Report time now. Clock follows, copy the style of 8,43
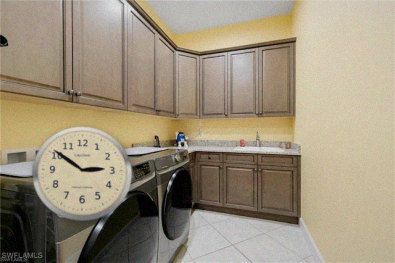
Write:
2,51
